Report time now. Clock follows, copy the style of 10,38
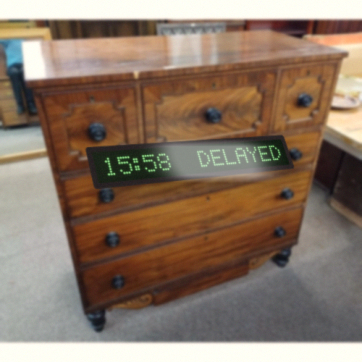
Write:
15,58
